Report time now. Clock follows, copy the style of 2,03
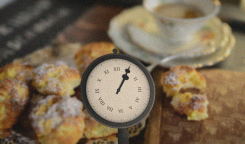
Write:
1,05
